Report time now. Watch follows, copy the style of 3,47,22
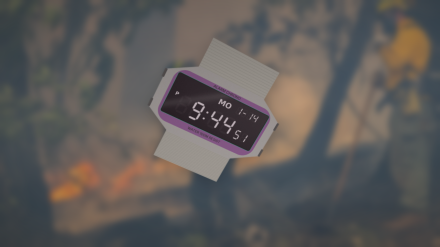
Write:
9,44,51
